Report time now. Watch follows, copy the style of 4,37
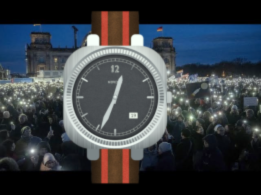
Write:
12,34
